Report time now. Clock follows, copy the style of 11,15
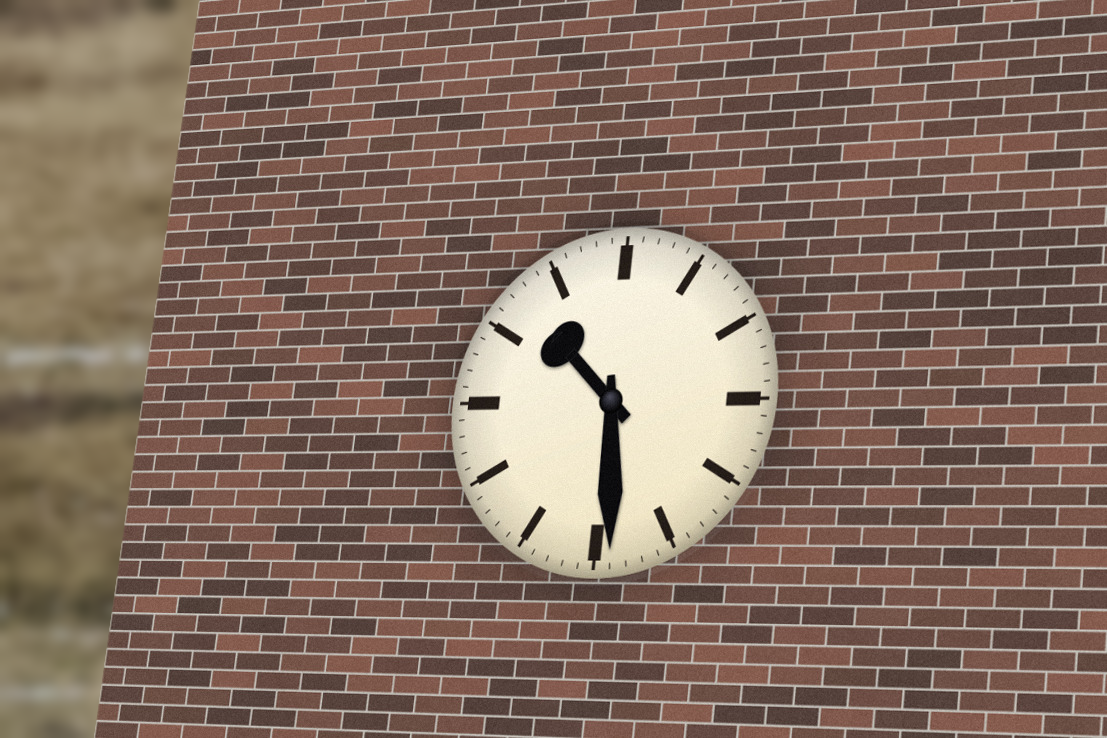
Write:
10,29
